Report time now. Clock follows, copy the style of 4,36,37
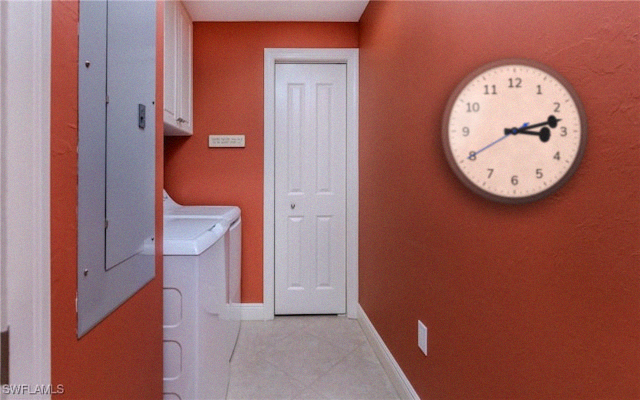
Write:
3,12,40
